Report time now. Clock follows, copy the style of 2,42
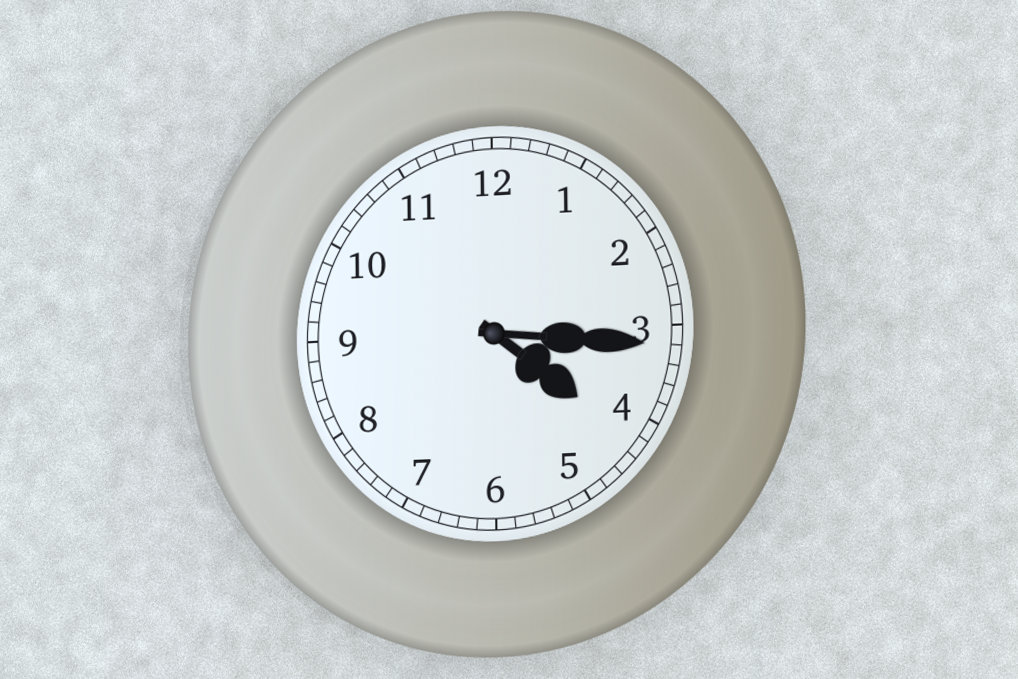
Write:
4,16
